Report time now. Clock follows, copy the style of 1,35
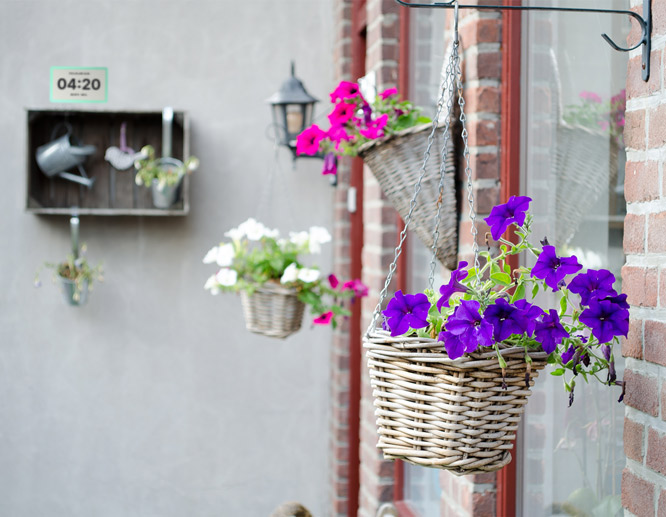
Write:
4,20
